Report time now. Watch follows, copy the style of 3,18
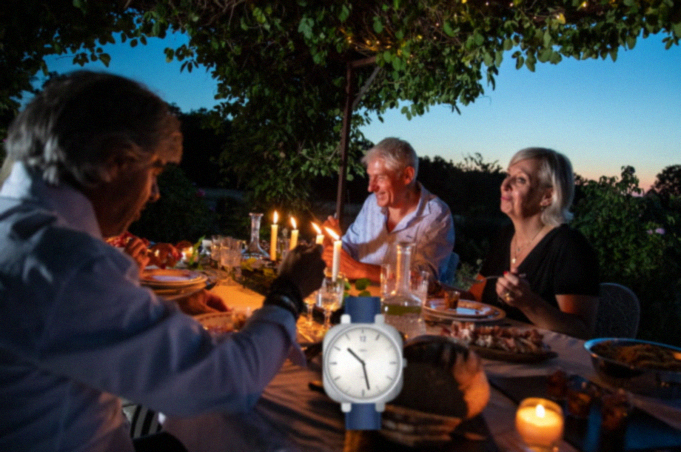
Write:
10,28
